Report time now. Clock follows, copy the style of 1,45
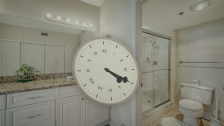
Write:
4,20
